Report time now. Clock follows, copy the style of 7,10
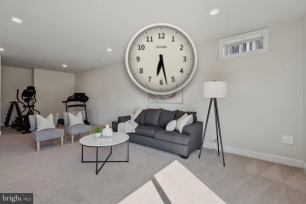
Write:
6,28
